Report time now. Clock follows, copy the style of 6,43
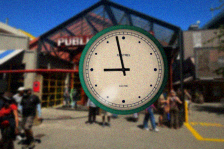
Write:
8,58
